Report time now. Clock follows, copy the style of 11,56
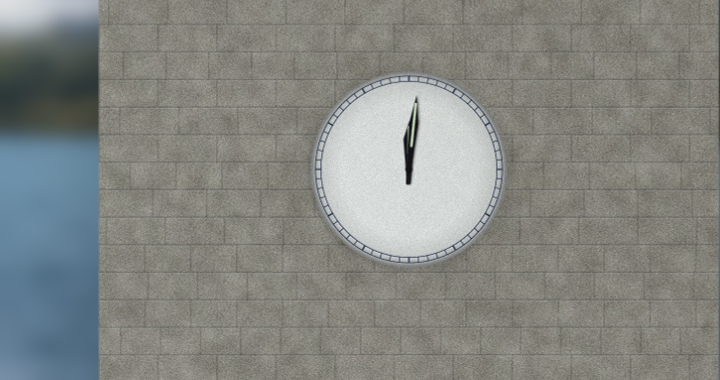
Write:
12,01
